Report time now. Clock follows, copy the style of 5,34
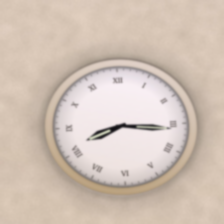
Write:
8,16
